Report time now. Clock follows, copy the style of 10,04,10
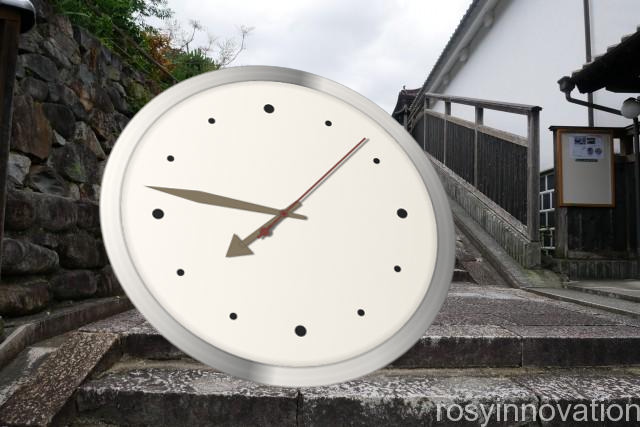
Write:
7,47,08
